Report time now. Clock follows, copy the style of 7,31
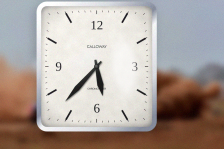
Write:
5,37
